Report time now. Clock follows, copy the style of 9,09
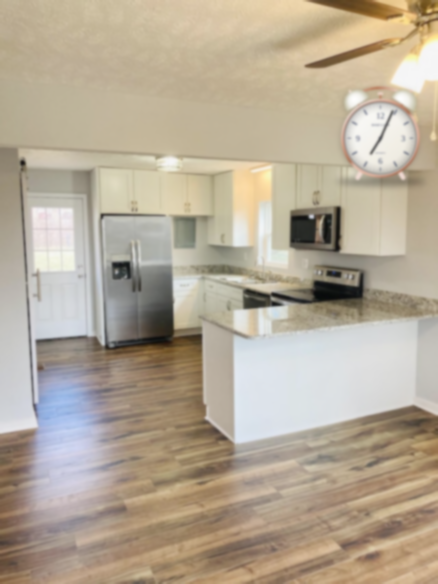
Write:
7,04
